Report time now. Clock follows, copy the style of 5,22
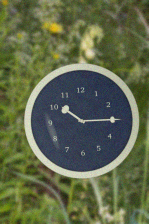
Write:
10,15
